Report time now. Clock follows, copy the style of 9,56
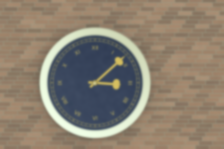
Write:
3,08
